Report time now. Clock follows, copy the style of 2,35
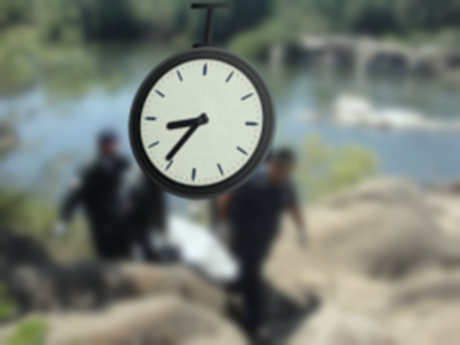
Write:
8,36
